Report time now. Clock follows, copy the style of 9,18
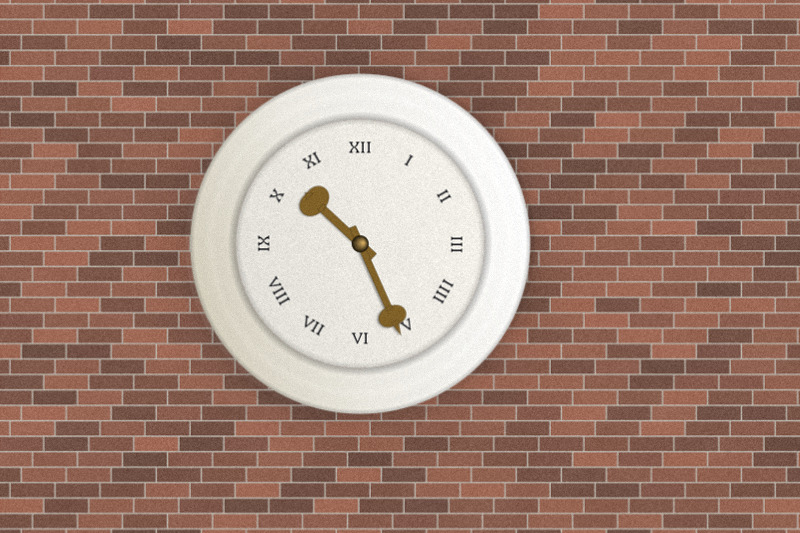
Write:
10,26
